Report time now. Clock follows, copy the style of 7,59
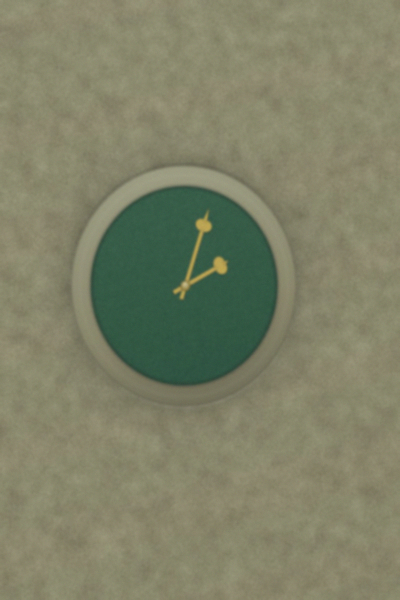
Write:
2,03
